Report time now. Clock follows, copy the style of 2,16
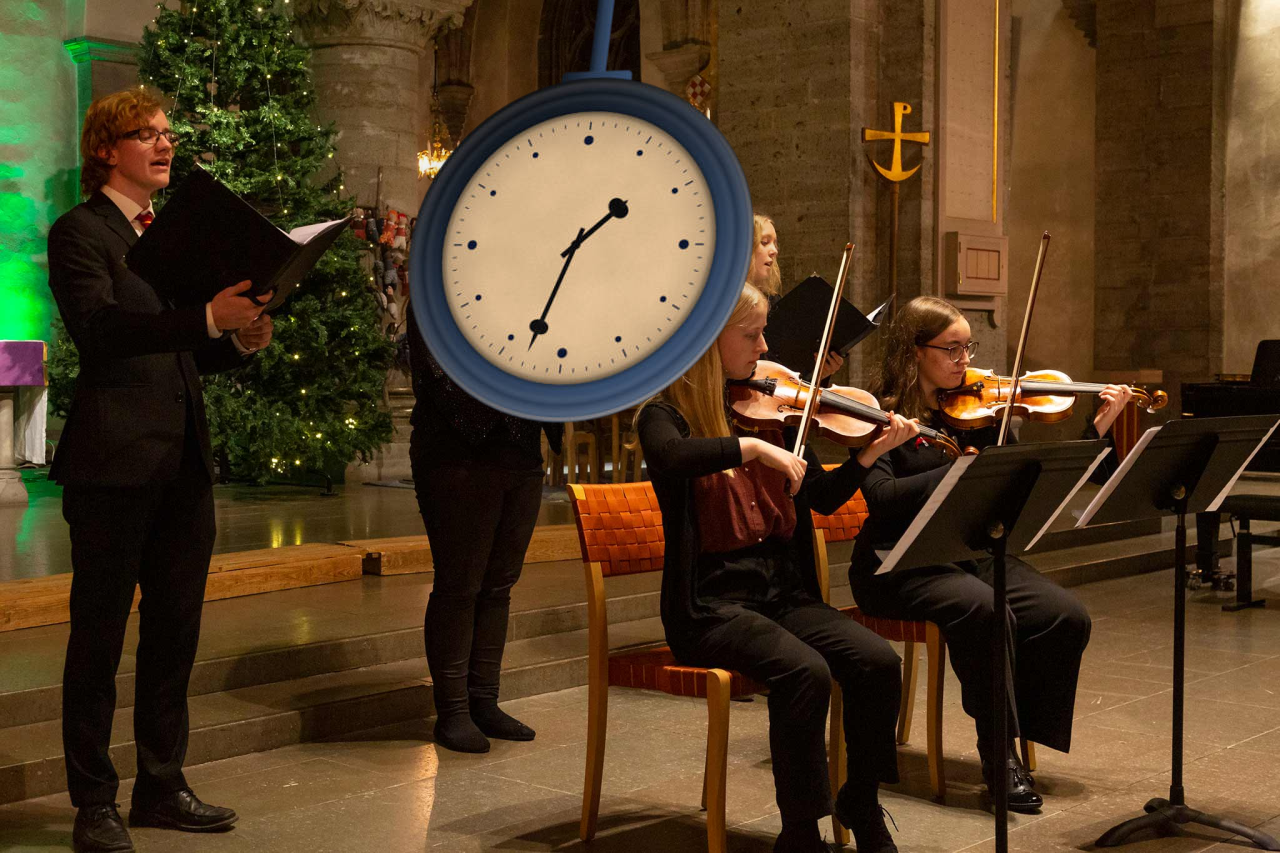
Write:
1,33
